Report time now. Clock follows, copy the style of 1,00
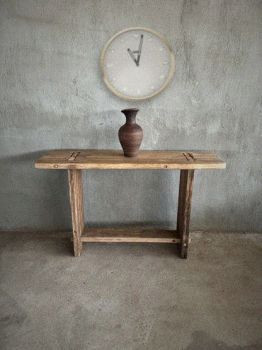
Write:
11,02
